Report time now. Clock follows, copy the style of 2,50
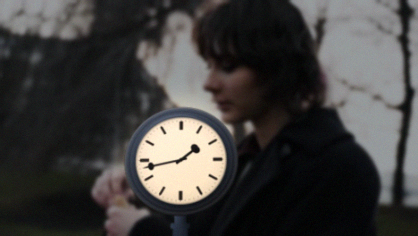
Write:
1,43
